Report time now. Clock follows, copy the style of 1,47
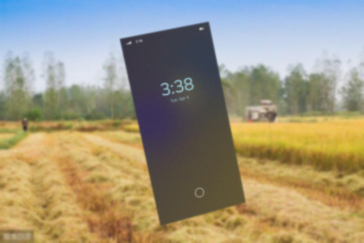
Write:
3,38
